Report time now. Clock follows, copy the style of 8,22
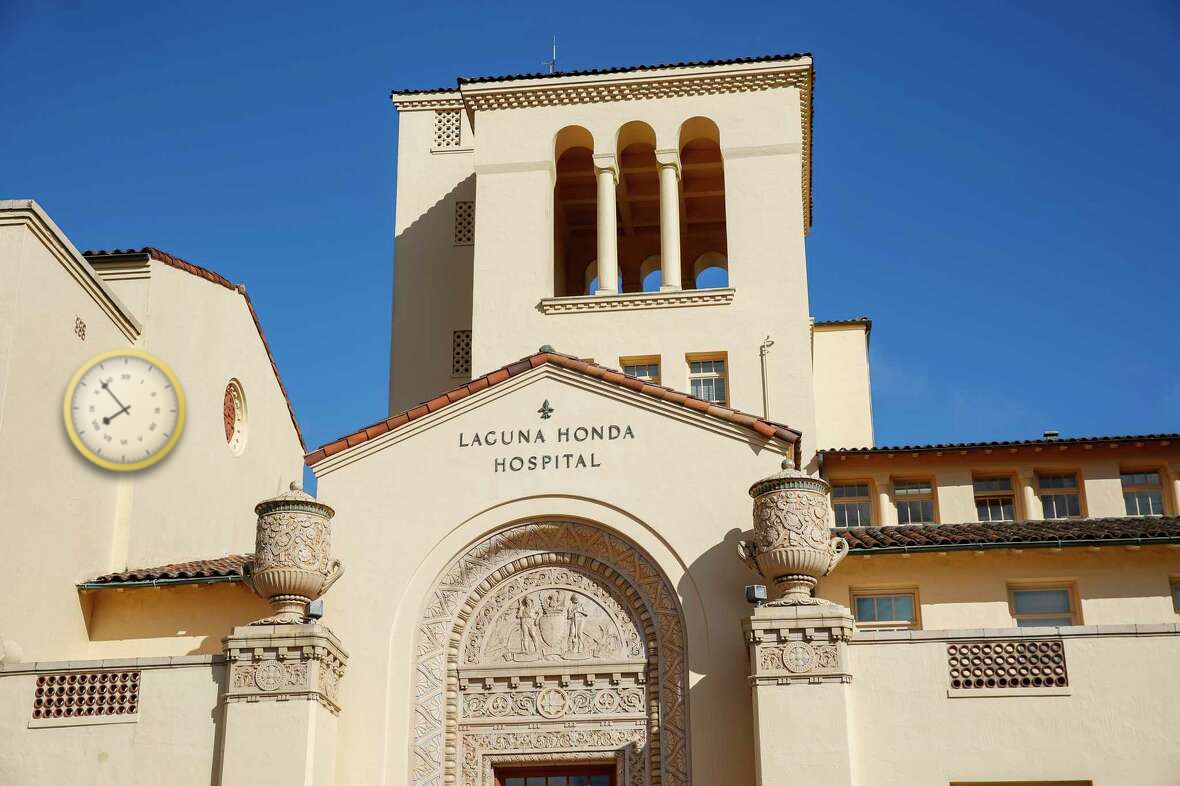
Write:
7,53
